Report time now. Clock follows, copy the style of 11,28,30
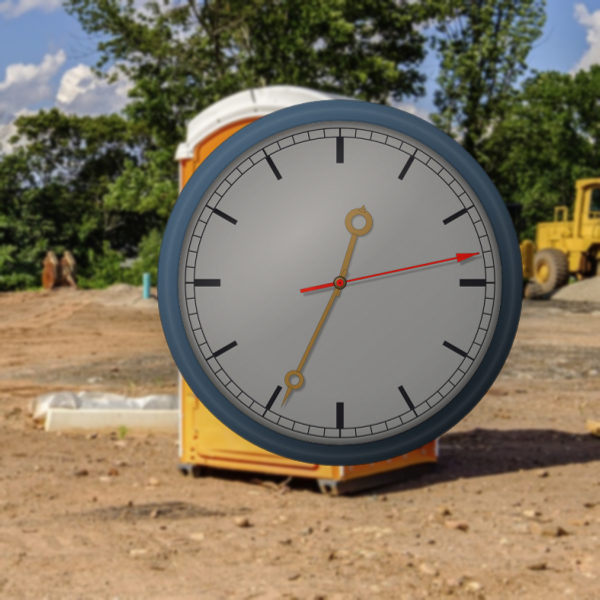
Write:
12,34,13
